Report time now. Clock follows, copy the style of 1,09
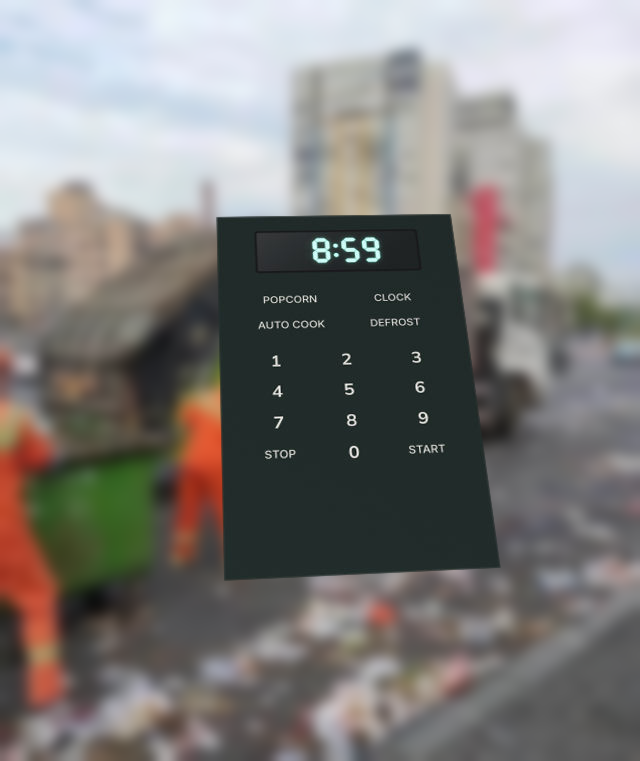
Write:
8,59
